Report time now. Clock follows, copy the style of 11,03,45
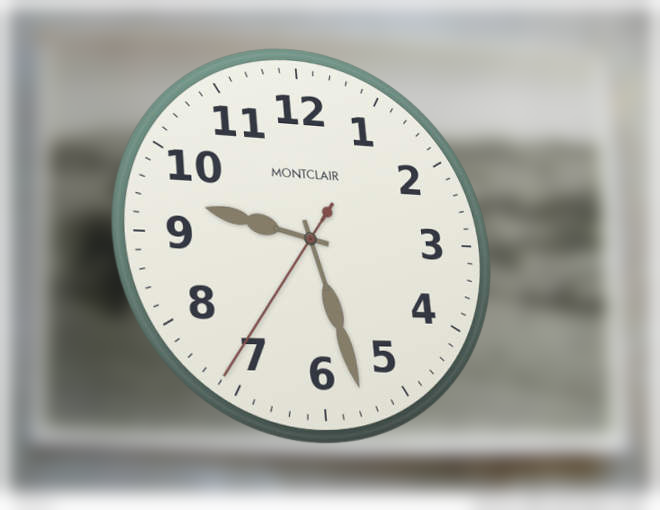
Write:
9,27,36
